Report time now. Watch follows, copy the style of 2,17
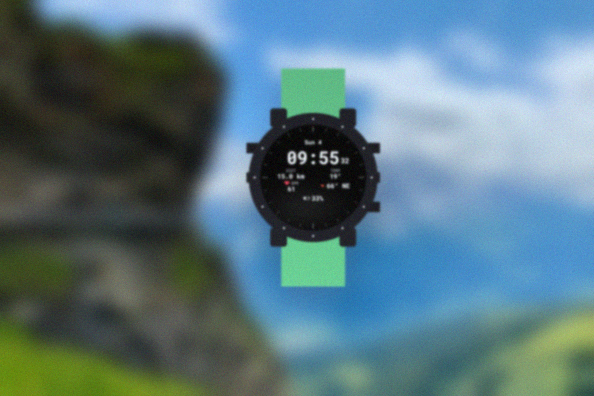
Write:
9,55
